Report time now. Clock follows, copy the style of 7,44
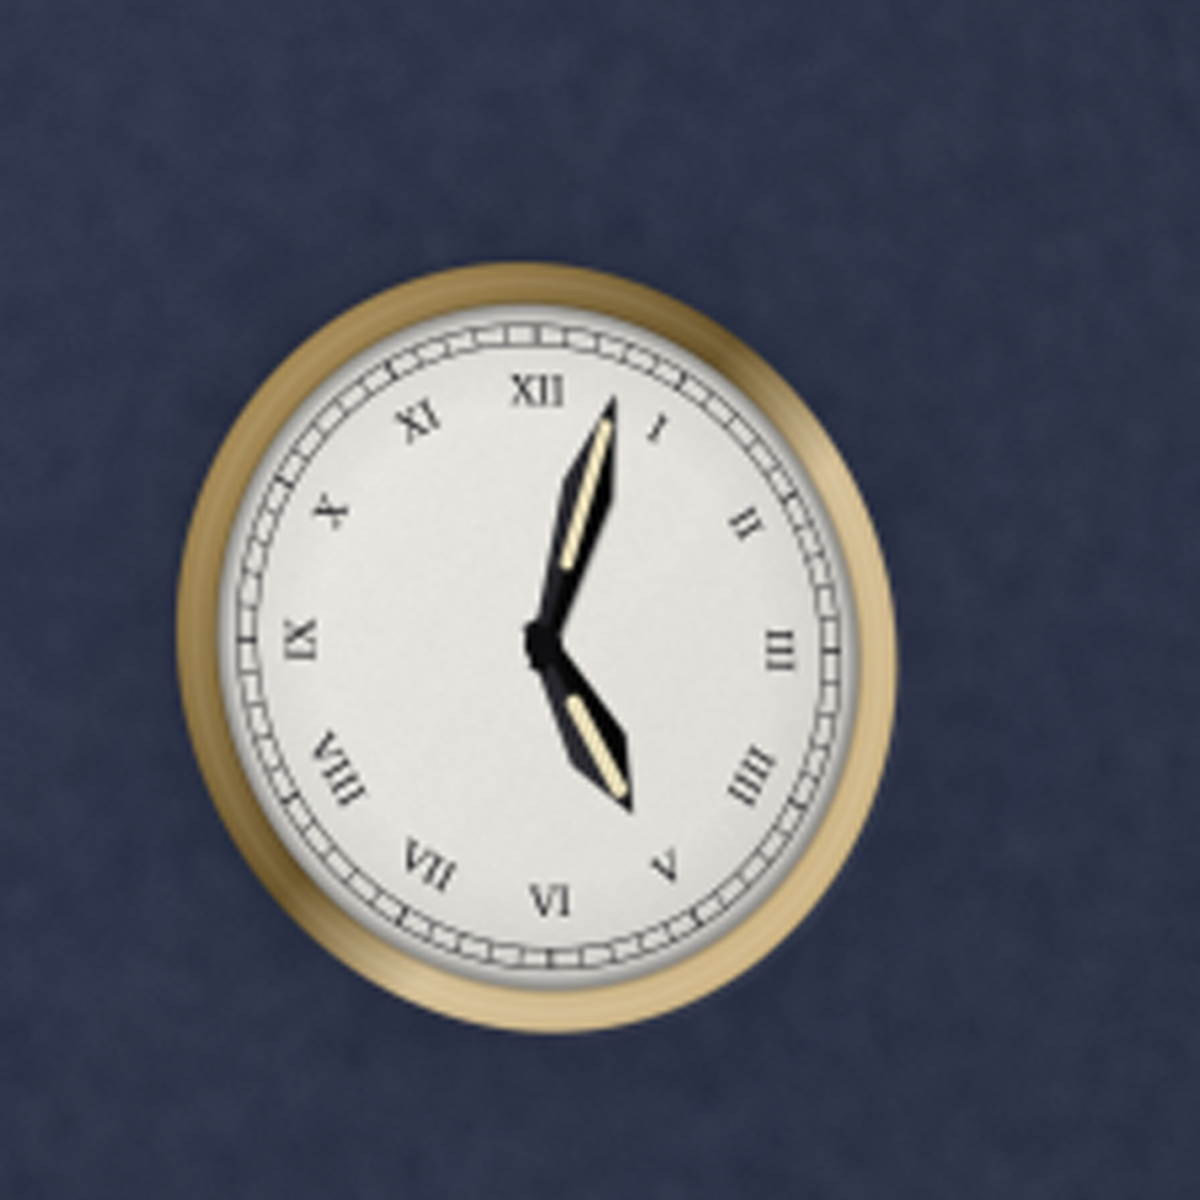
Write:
5,03
